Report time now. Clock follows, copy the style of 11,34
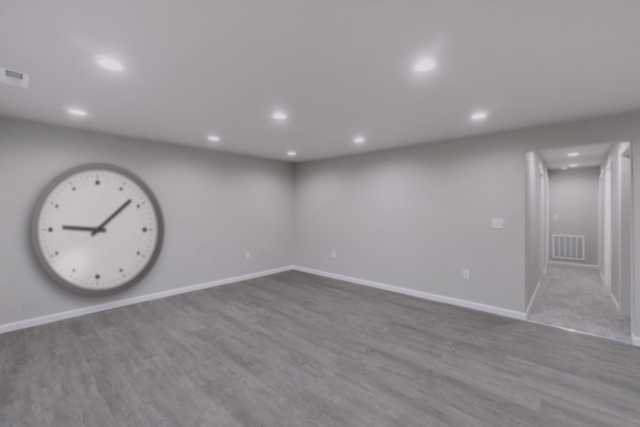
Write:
9,08
